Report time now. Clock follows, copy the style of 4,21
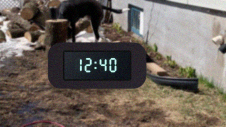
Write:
12,40
